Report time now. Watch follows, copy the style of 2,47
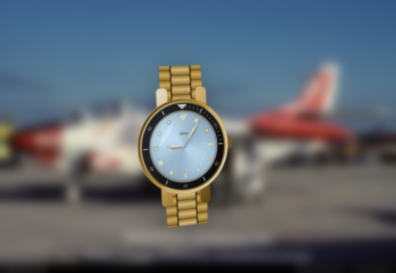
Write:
9,06
